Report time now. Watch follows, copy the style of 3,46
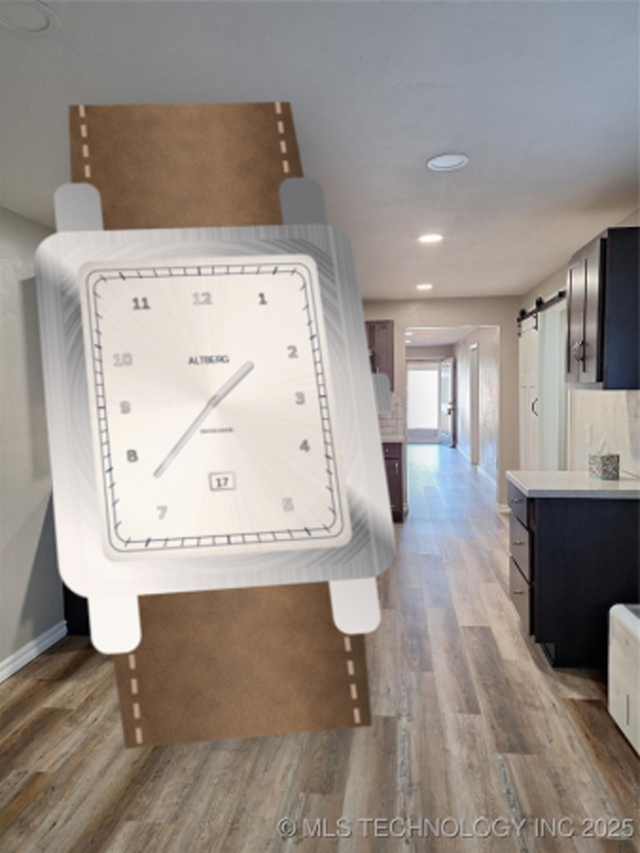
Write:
1,37
